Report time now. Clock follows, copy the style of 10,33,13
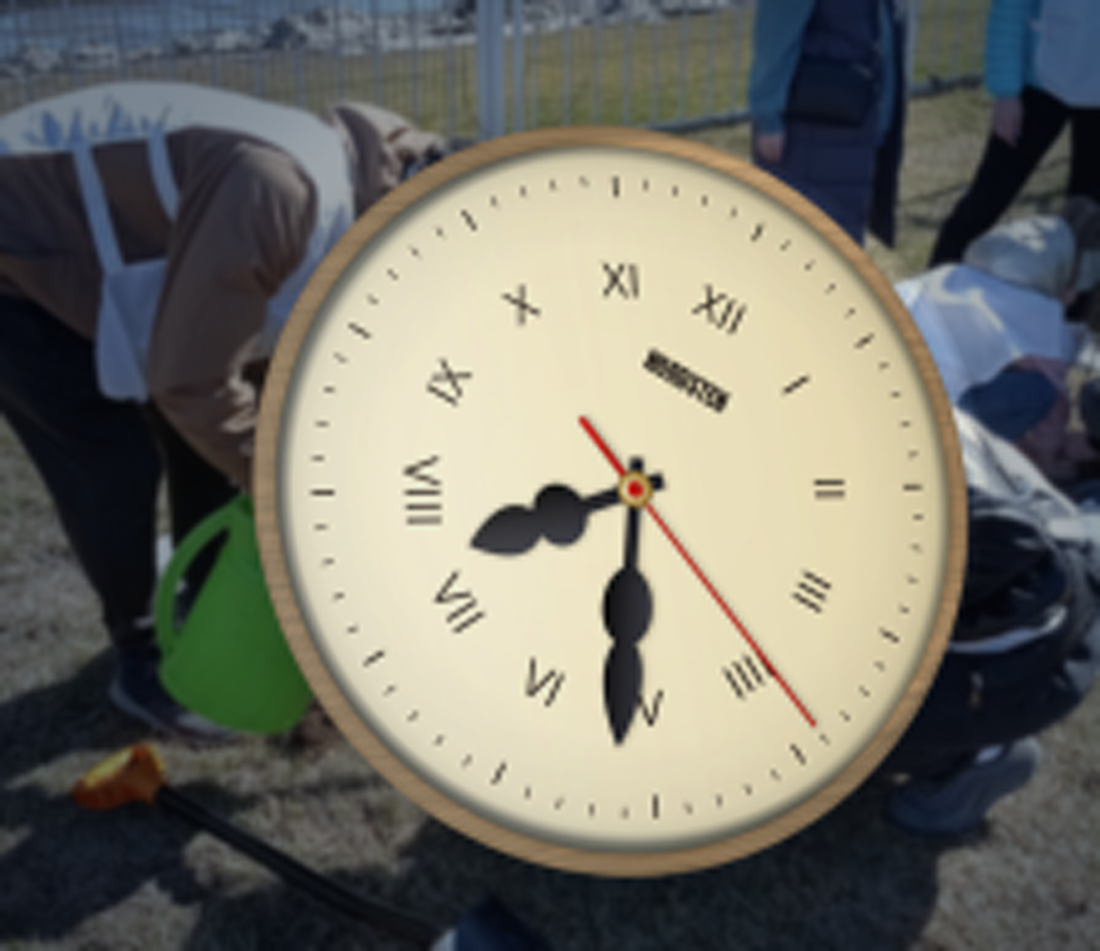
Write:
7,26,19
